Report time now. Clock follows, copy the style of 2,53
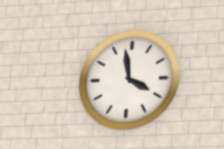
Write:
3,58
